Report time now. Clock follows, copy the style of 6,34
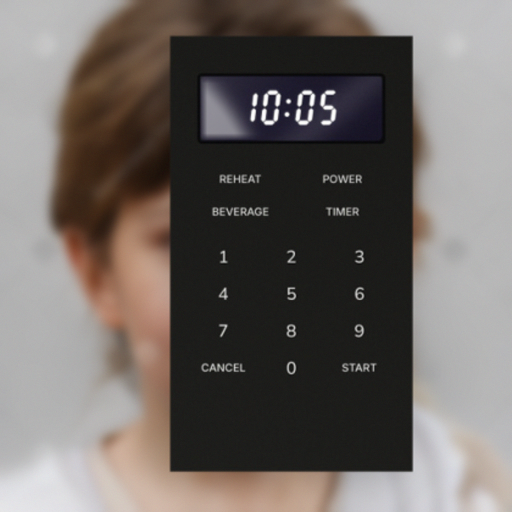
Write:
10,05
